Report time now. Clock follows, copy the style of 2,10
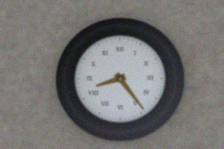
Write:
8,24
